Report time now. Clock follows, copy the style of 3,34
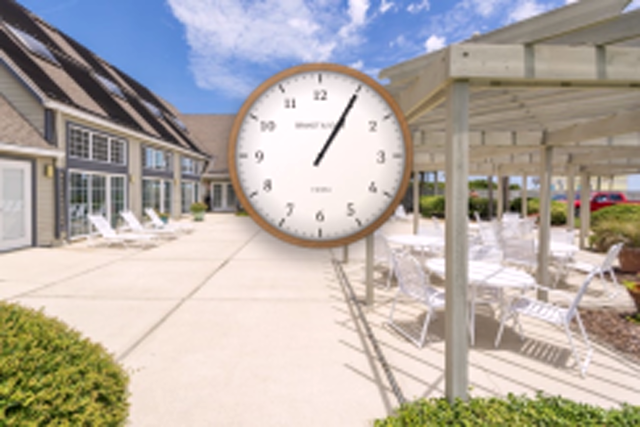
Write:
1,05
